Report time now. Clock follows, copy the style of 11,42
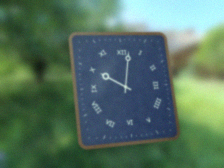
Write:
10,02
